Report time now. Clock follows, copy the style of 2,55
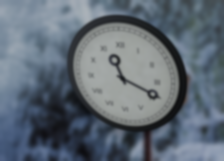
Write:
11,19
